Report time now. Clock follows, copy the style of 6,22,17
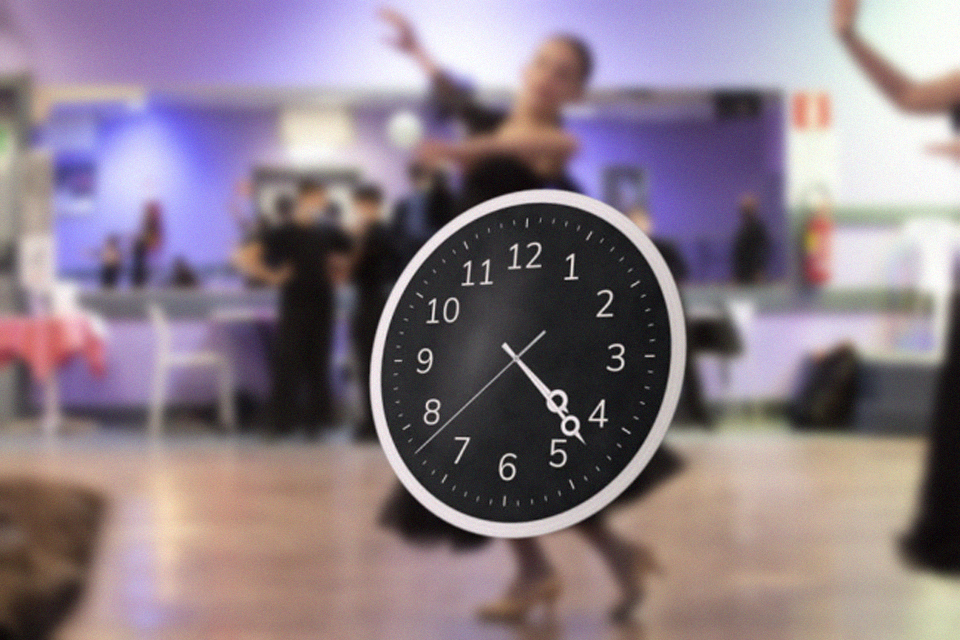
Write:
4,22,38
